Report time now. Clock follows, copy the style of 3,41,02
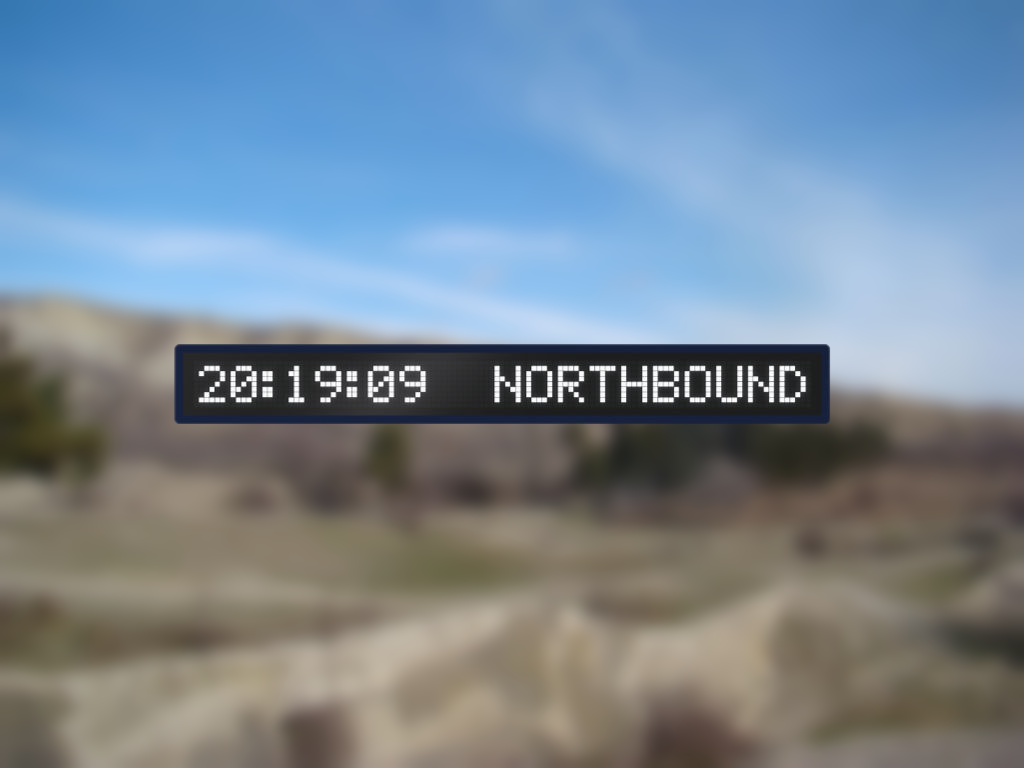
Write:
20,19,09
